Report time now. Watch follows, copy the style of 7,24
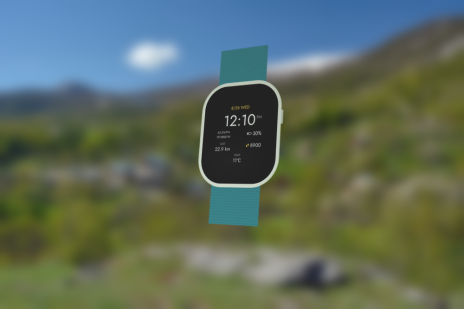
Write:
12,10
